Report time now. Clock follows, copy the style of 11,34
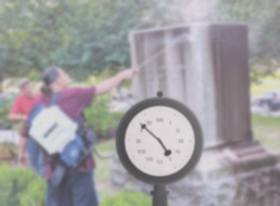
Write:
4,52
